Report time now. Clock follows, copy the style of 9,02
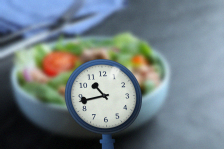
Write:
10,43
